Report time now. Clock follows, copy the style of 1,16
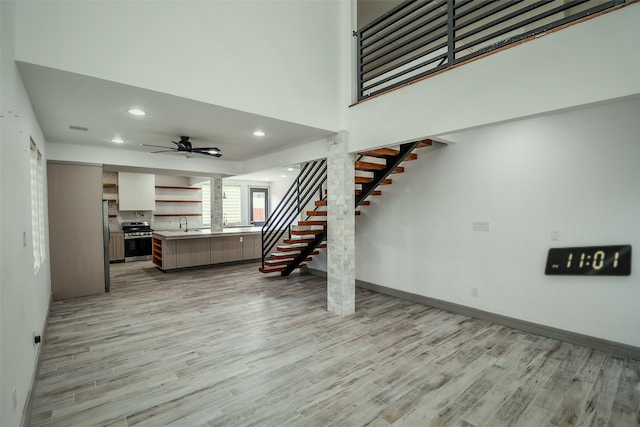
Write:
11,01
